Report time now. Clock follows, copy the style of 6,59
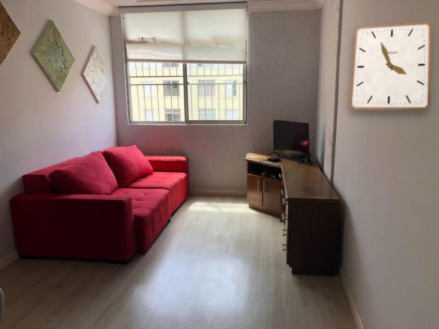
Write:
3,56
